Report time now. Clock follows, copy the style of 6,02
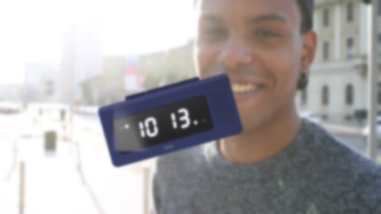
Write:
10,13
